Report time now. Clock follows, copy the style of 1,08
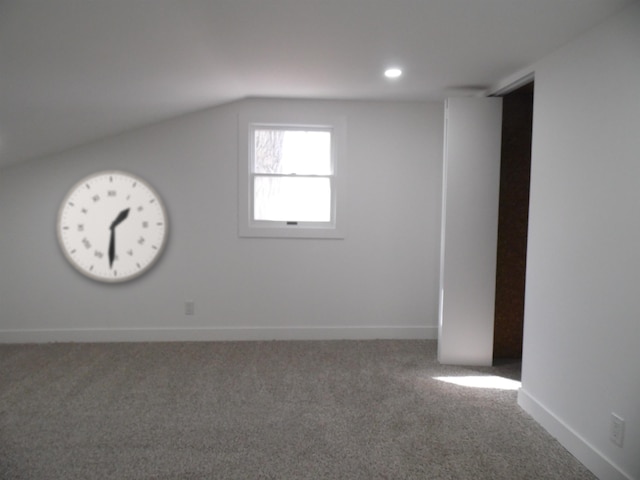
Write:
1,31
